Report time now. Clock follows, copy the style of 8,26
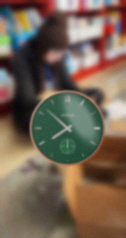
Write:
7,52
